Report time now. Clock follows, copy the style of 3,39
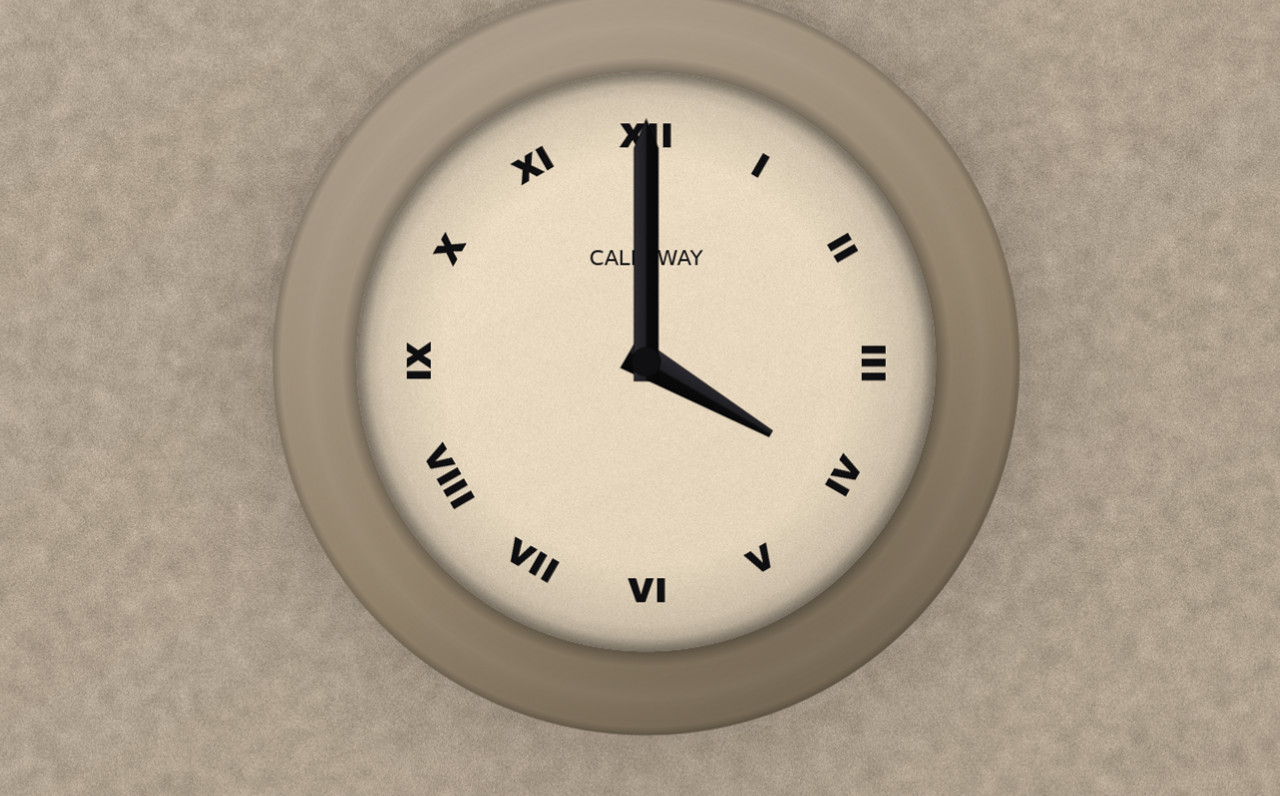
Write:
4,00
